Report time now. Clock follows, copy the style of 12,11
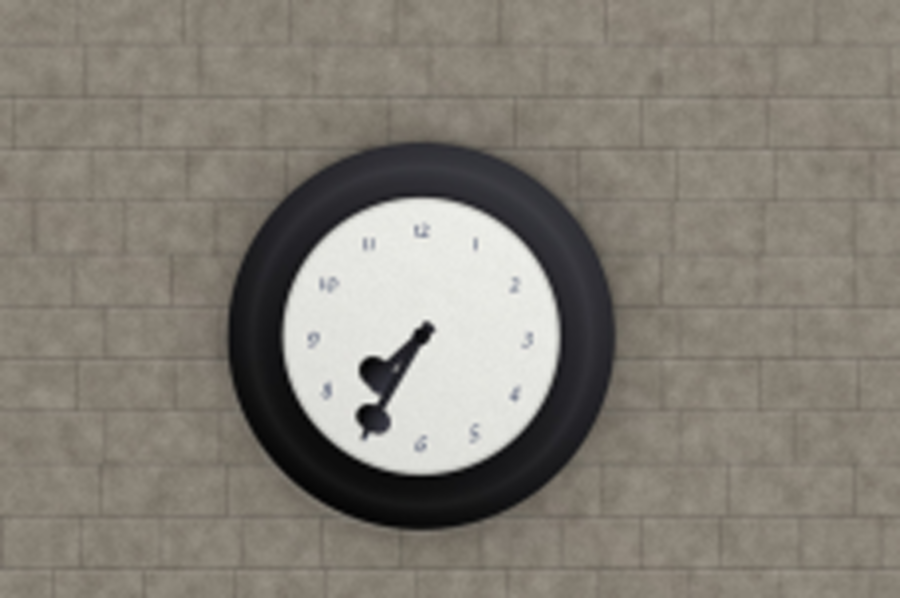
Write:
7,35
